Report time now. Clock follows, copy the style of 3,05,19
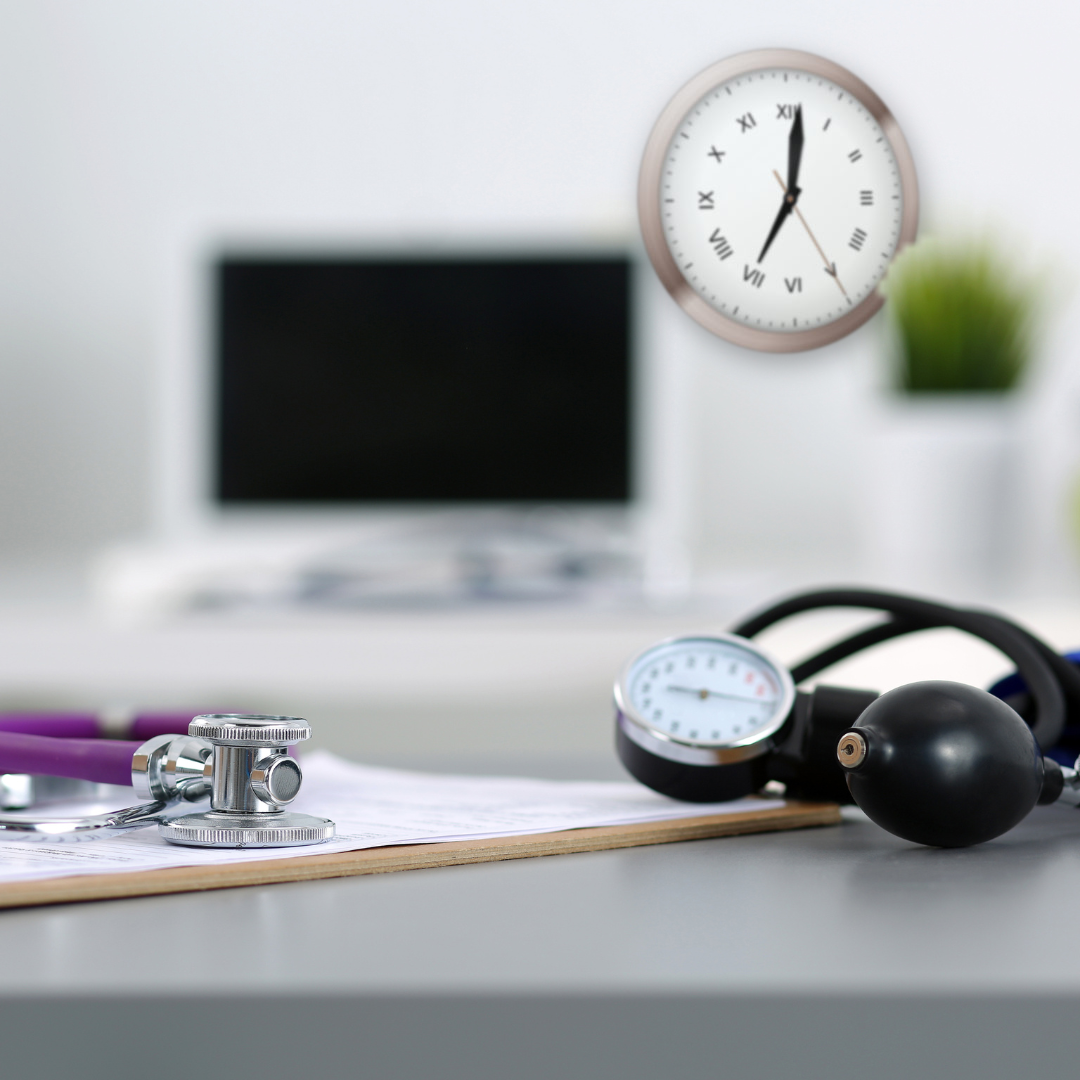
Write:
7,01,25
